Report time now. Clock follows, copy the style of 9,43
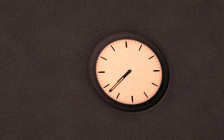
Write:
7,38
